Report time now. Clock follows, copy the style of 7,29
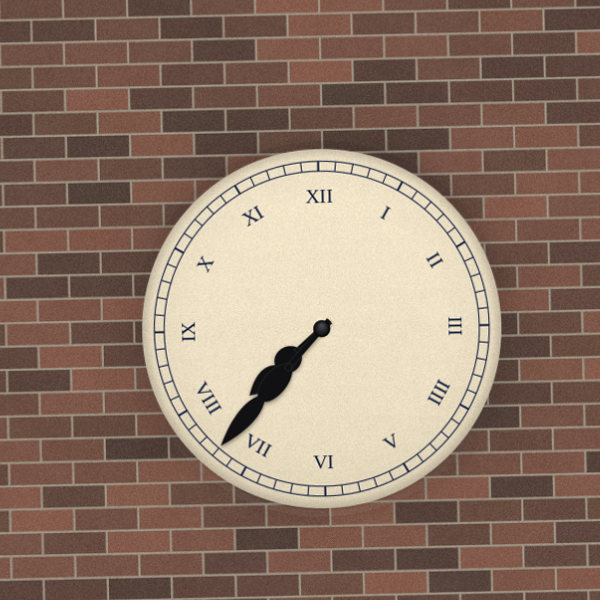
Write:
7,37
